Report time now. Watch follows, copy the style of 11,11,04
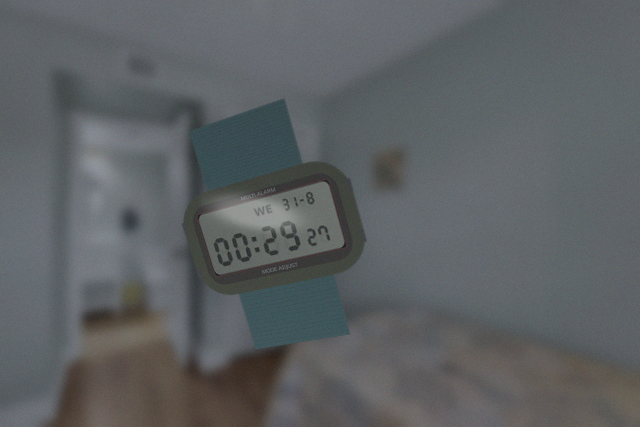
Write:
0,29,27
